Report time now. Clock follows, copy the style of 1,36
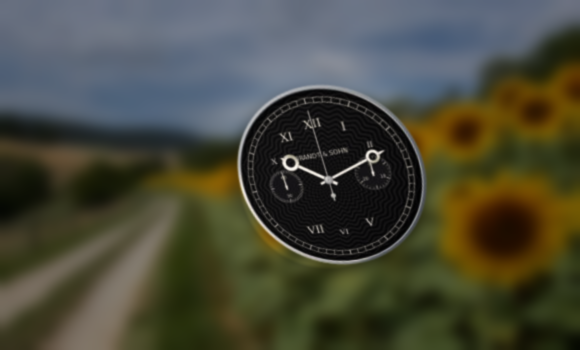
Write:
10,12
